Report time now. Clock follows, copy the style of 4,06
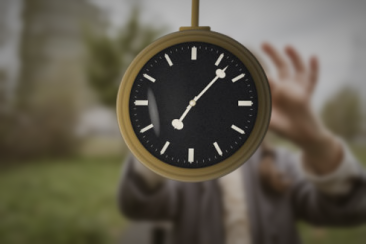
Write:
7,07
